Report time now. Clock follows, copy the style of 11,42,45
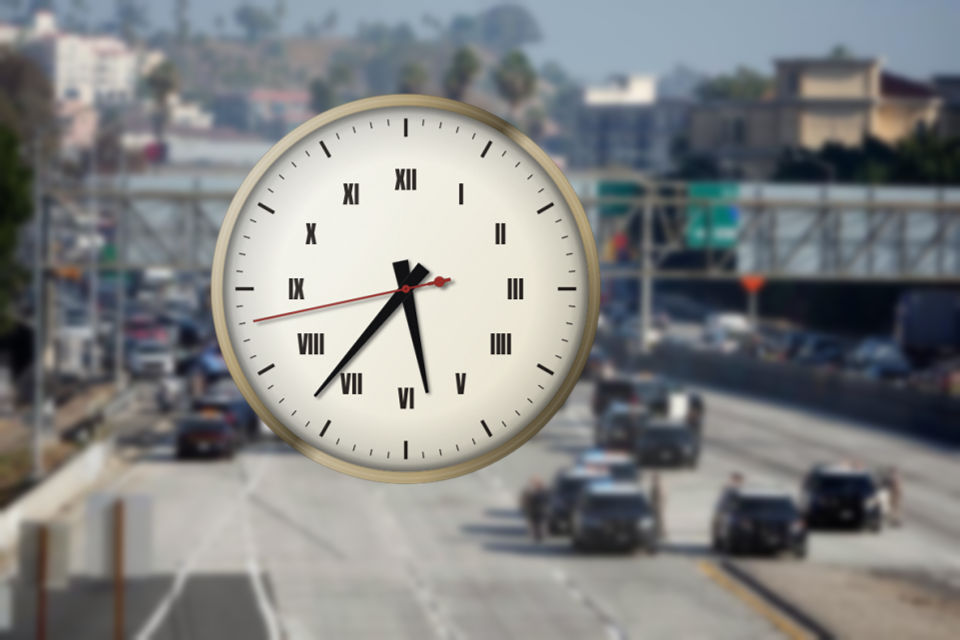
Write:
5,36,43
